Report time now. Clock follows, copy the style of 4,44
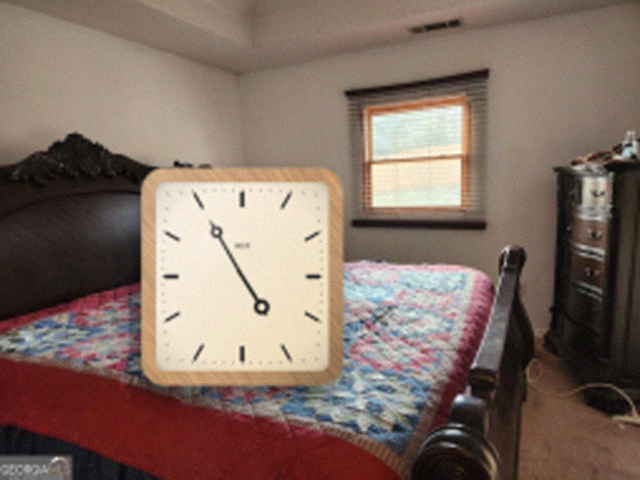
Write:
4,55
